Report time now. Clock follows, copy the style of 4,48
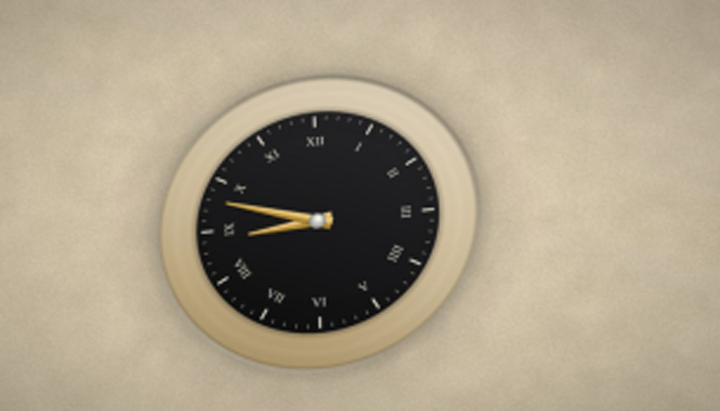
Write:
8,48
